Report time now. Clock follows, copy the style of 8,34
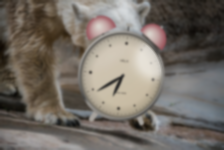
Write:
6,39
